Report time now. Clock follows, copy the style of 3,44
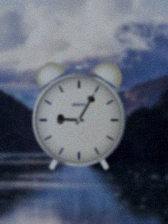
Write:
9,05
